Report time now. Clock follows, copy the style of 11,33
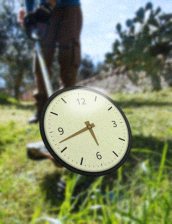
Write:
5,42
